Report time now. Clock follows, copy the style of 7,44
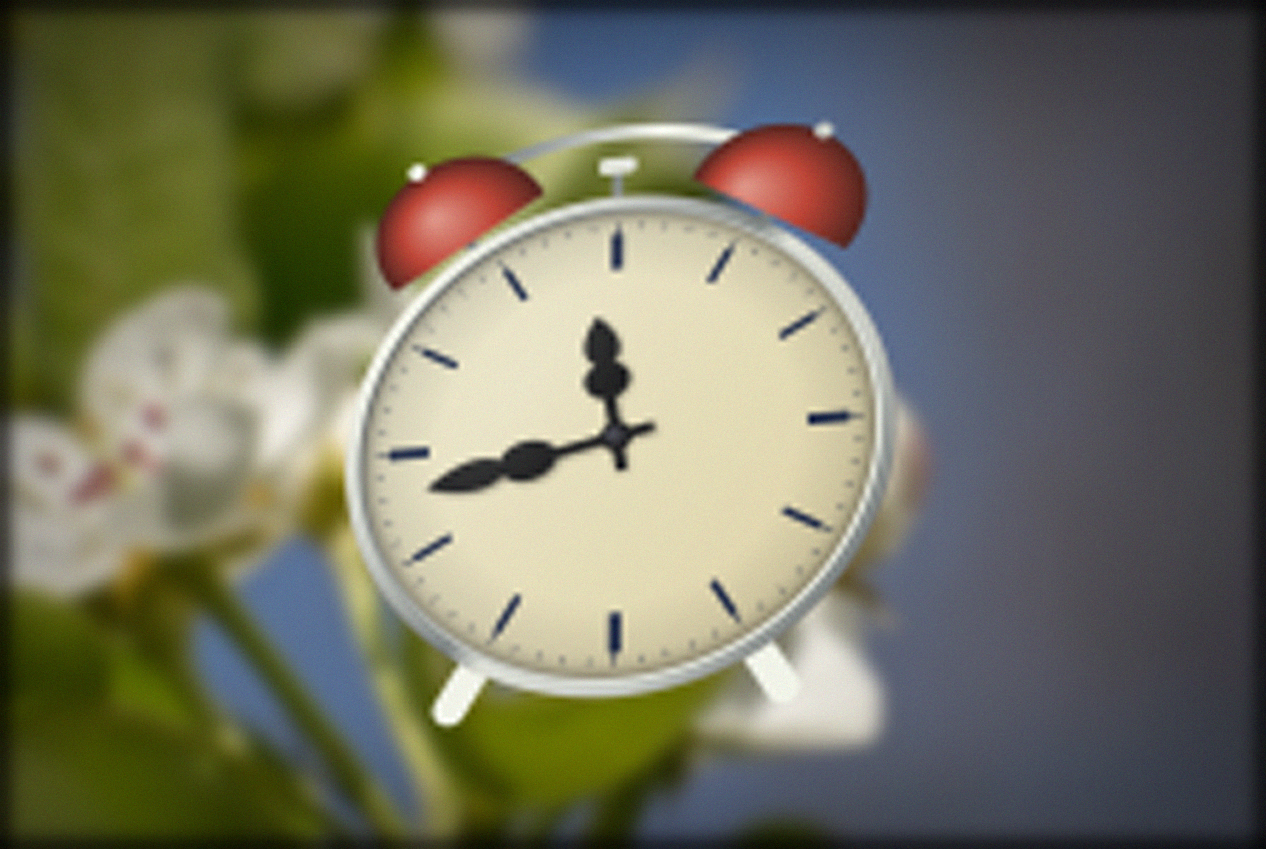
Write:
11,43
